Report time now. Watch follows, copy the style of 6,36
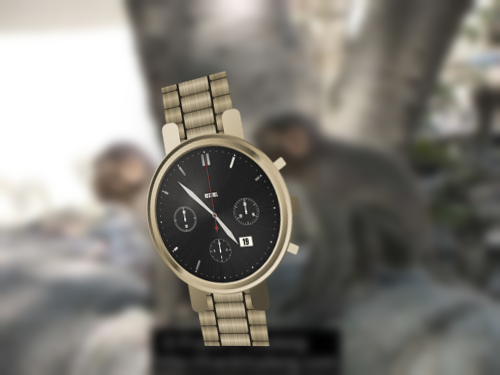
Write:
4,53
